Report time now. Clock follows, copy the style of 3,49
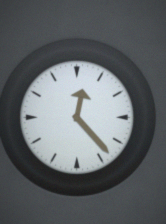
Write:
12,23
